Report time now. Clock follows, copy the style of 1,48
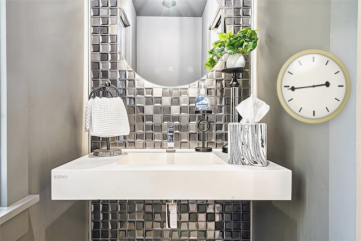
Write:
2,44
